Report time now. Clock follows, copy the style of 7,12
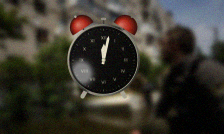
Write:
12,02
